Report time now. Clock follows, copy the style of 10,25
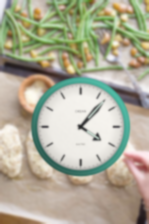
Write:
4,07
